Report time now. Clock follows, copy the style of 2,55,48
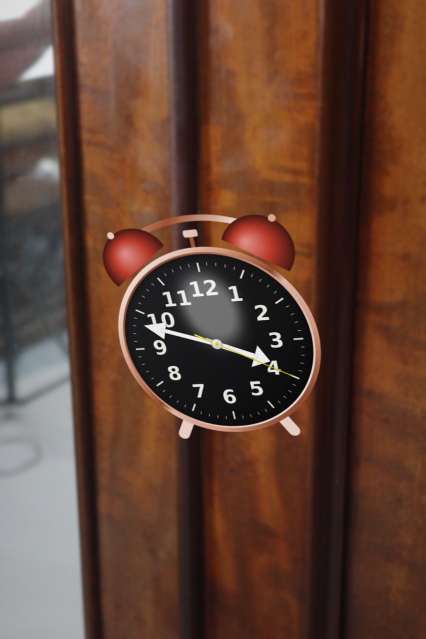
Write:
3,48,20
